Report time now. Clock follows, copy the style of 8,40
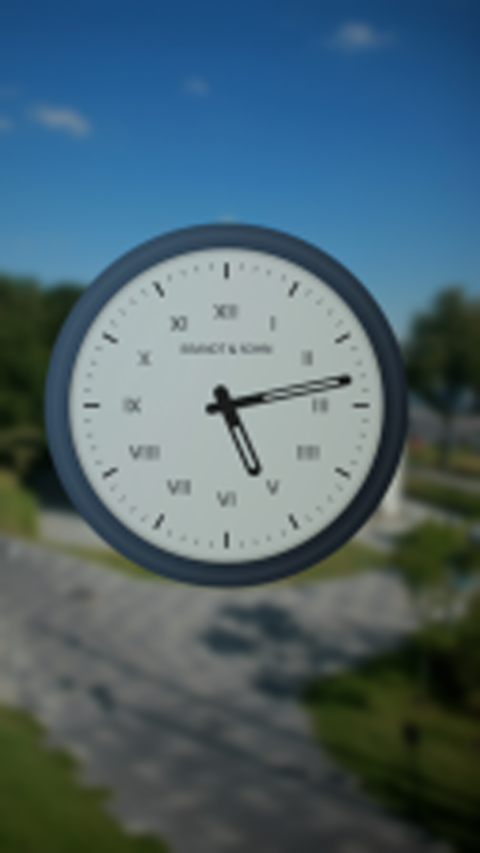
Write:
5,13
